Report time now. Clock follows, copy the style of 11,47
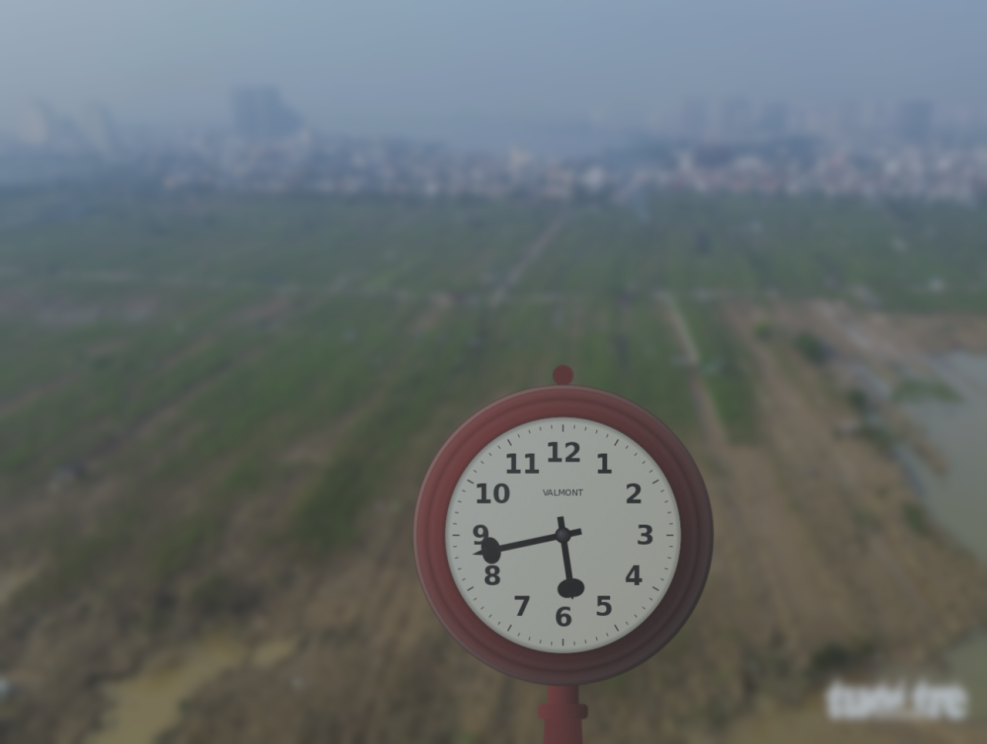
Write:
5,43
